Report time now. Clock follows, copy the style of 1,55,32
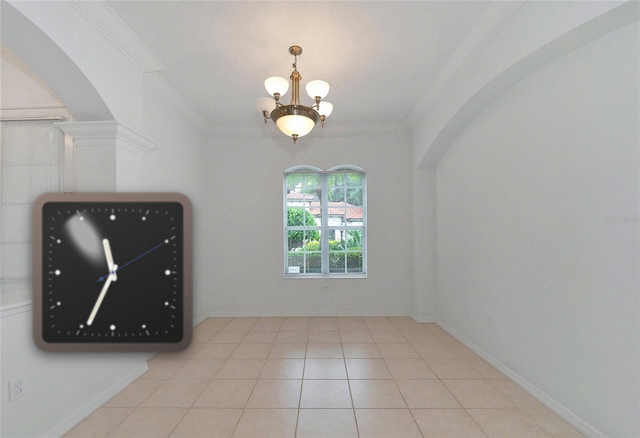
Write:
11,34,10
